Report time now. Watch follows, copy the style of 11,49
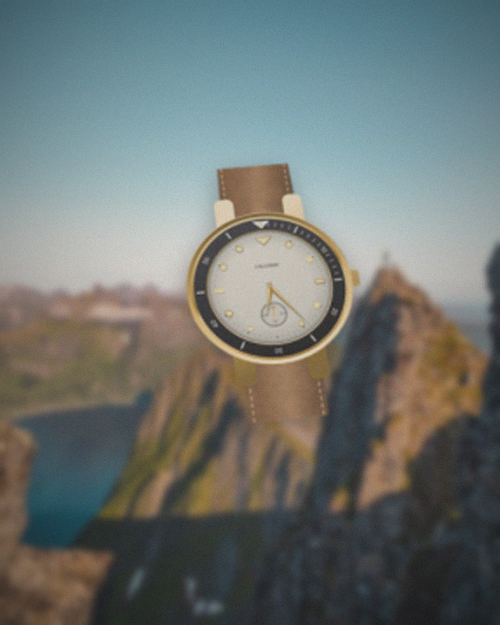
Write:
6,24
